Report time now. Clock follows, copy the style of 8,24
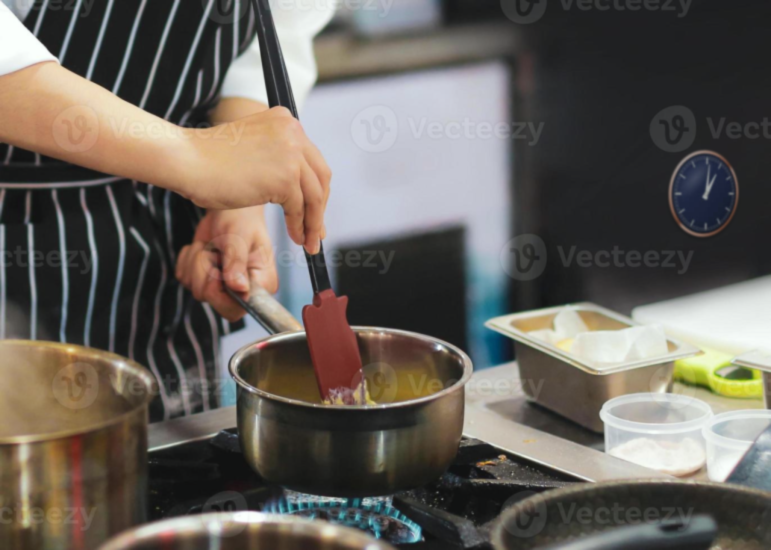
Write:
1,01
